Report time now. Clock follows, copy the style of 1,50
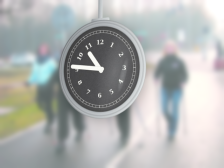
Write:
10,46
